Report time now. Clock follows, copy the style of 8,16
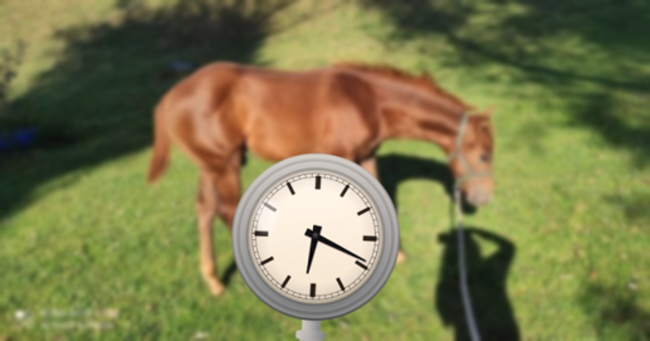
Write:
6,19
